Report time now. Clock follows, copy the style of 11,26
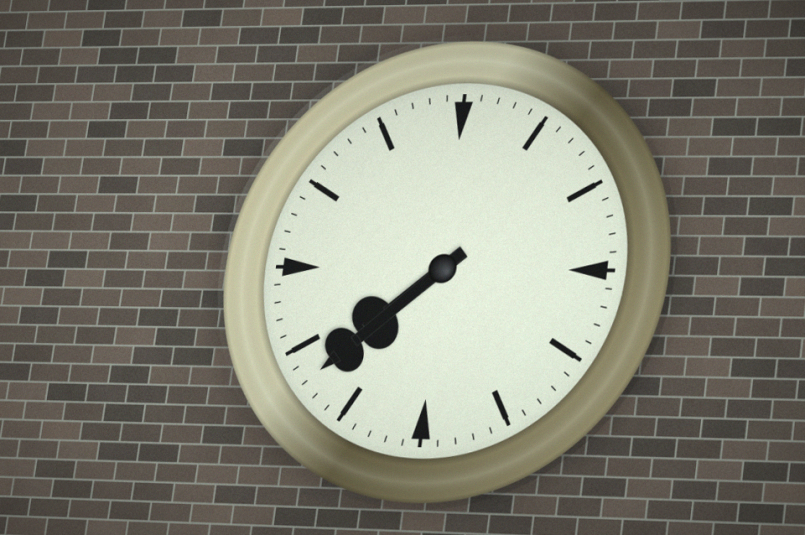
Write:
7,38
